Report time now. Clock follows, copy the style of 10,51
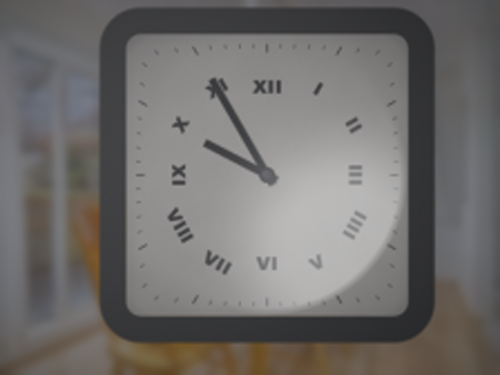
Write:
9,55
